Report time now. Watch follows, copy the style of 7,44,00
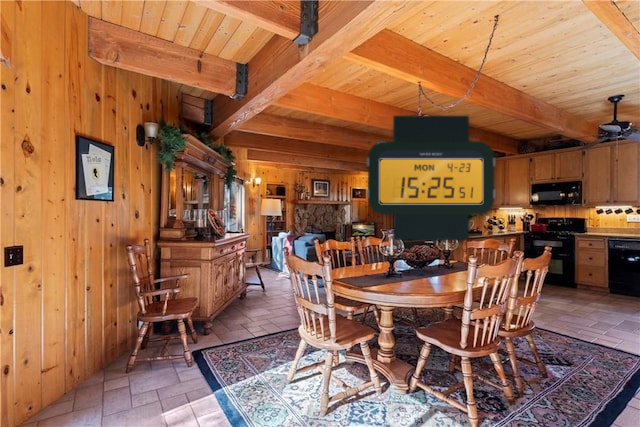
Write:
15,25,51
